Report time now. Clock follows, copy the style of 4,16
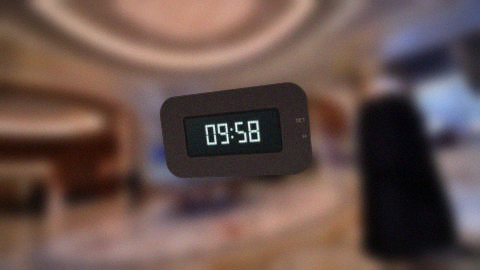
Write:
9,58
